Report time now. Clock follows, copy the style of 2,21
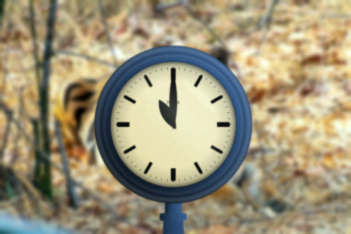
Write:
11,00
